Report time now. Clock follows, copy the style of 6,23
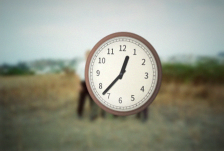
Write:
12,37
